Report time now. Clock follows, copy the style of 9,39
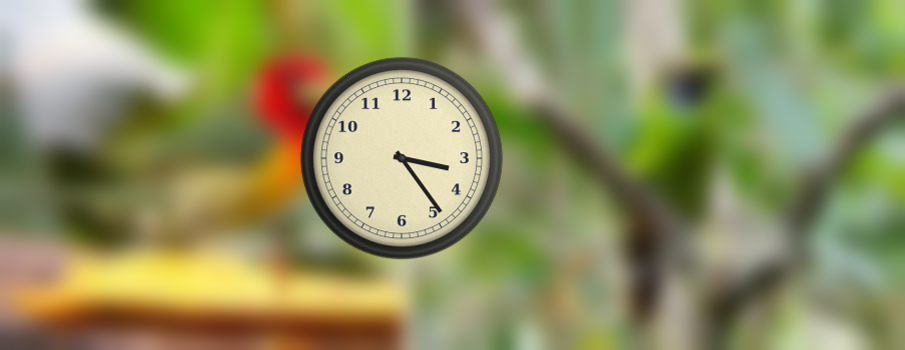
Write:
3,24
